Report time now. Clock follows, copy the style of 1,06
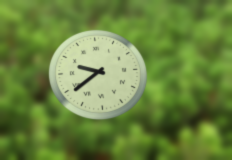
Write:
9,39
